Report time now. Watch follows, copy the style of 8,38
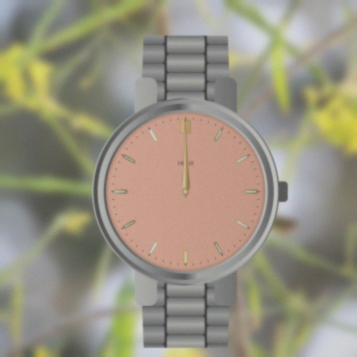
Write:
12,00
